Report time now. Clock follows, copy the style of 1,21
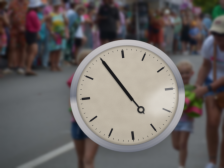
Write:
4,55
